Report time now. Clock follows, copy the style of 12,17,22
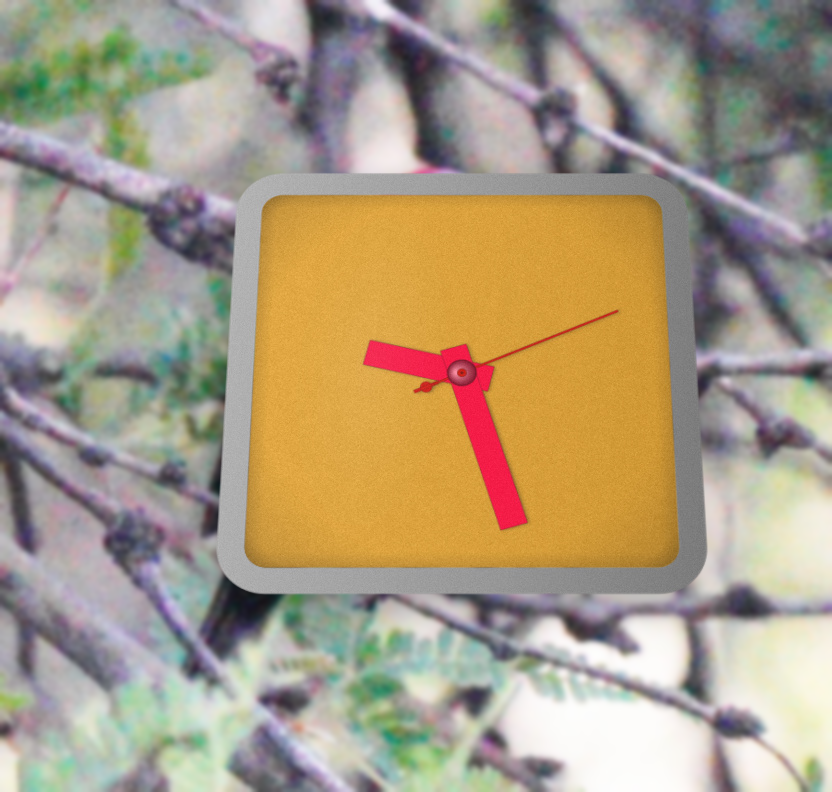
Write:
9,27,11
